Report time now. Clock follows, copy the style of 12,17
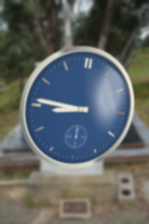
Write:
8,46
